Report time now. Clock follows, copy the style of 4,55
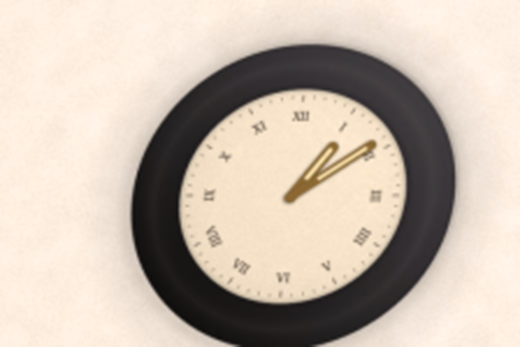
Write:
1,09
